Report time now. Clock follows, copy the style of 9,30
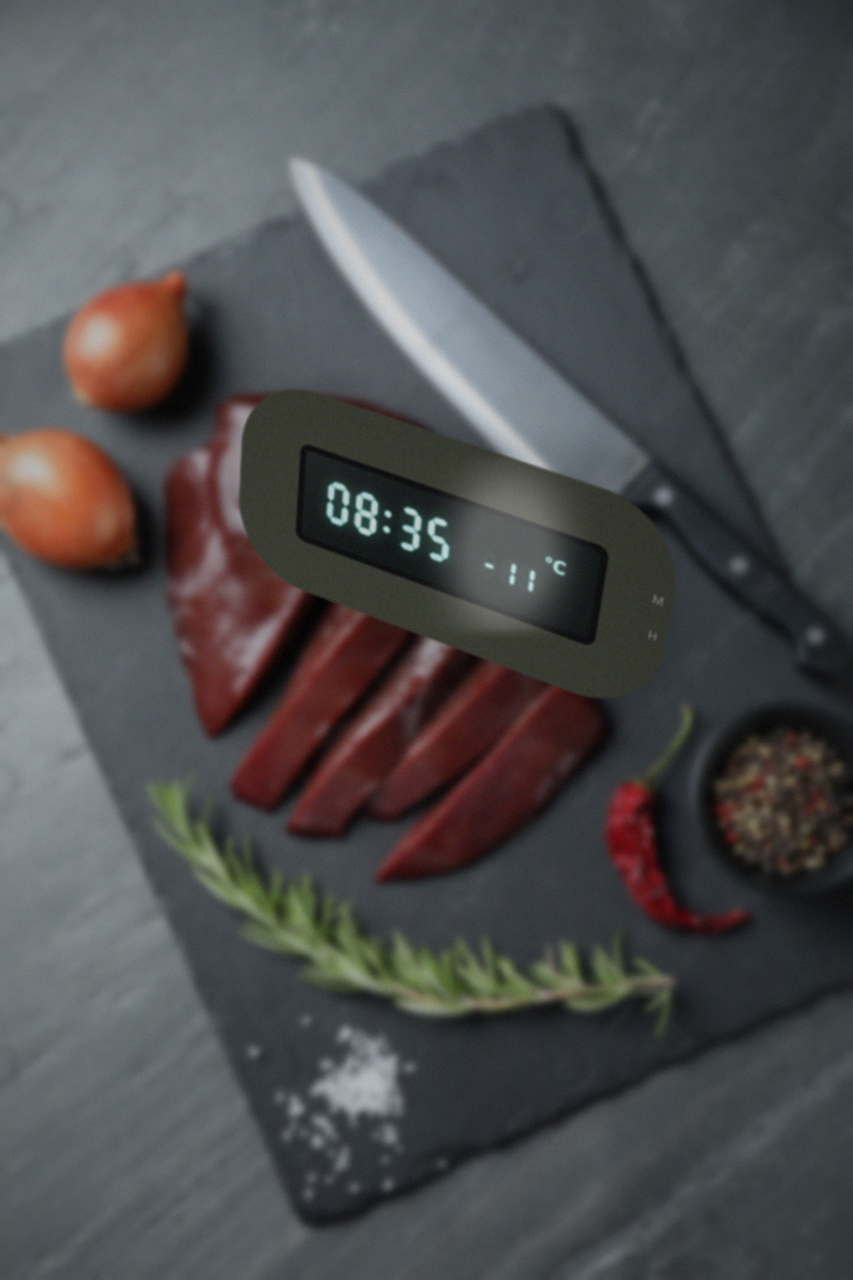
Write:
8,35
